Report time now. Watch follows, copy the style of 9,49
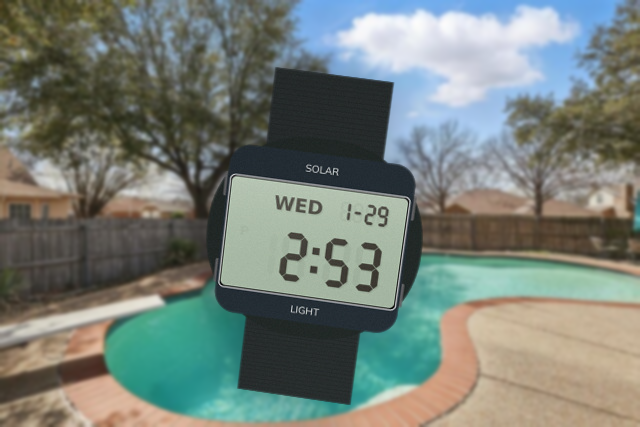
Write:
2,53
